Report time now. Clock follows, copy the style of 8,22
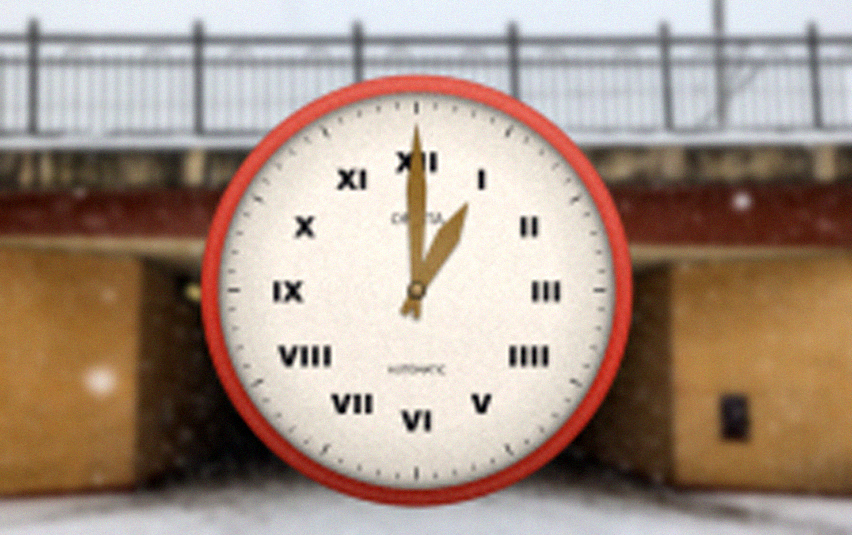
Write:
1,00
